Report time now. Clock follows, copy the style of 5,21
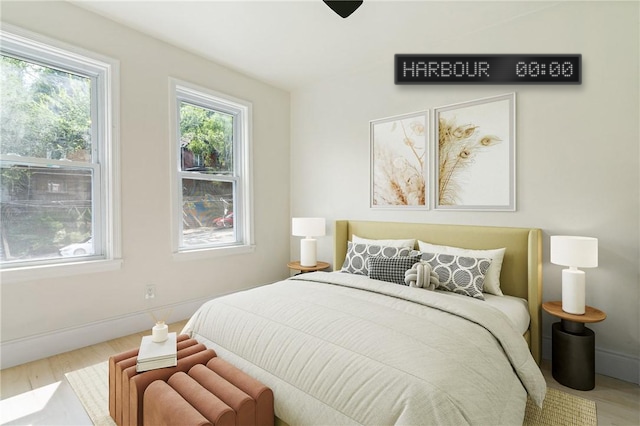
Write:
0,00
